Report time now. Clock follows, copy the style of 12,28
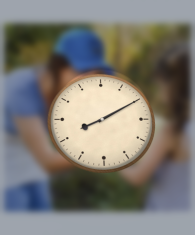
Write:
8,10
